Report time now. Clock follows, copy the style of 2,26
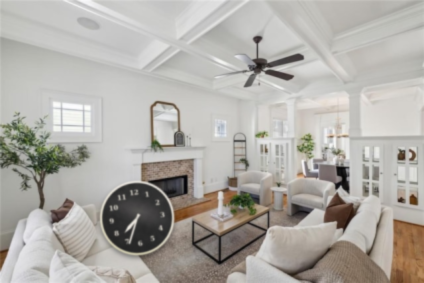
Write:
7,34
